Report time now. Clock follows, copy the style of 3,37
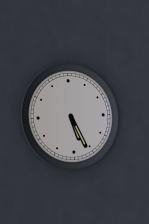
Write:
5,26
